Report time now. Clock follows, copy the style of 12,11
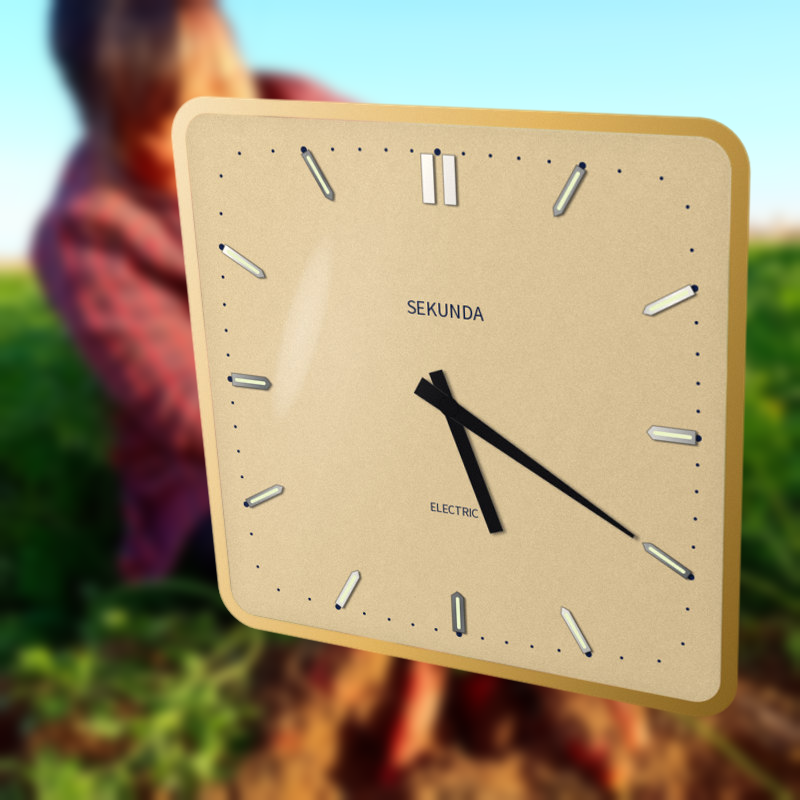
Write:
5,20
